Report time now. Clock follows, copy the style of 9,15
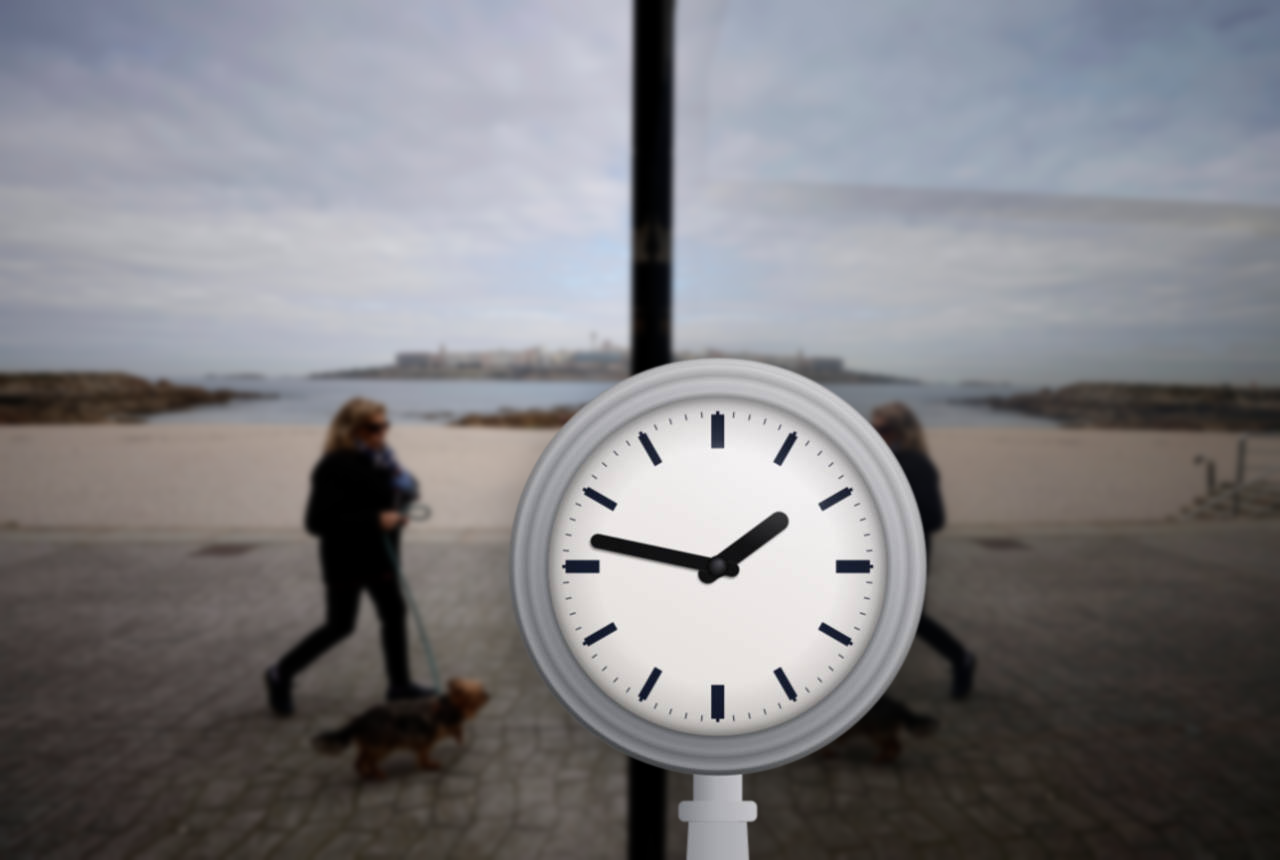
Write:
1,47
